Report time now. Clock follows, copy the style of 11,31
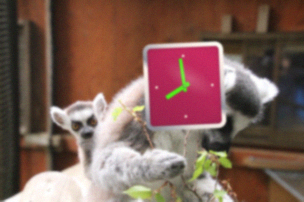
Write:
7,59
